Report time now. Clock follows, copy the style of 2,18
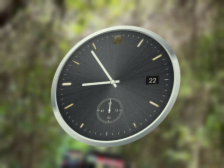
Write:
8,54
